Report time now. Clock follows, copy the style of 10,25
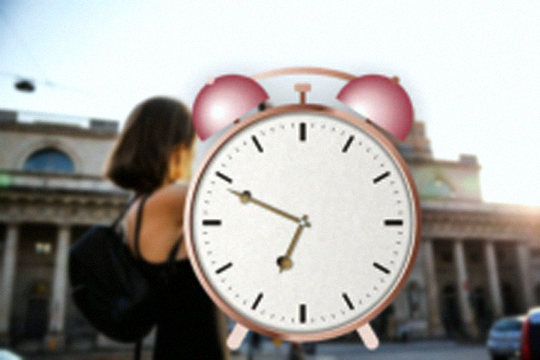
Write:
6,49
